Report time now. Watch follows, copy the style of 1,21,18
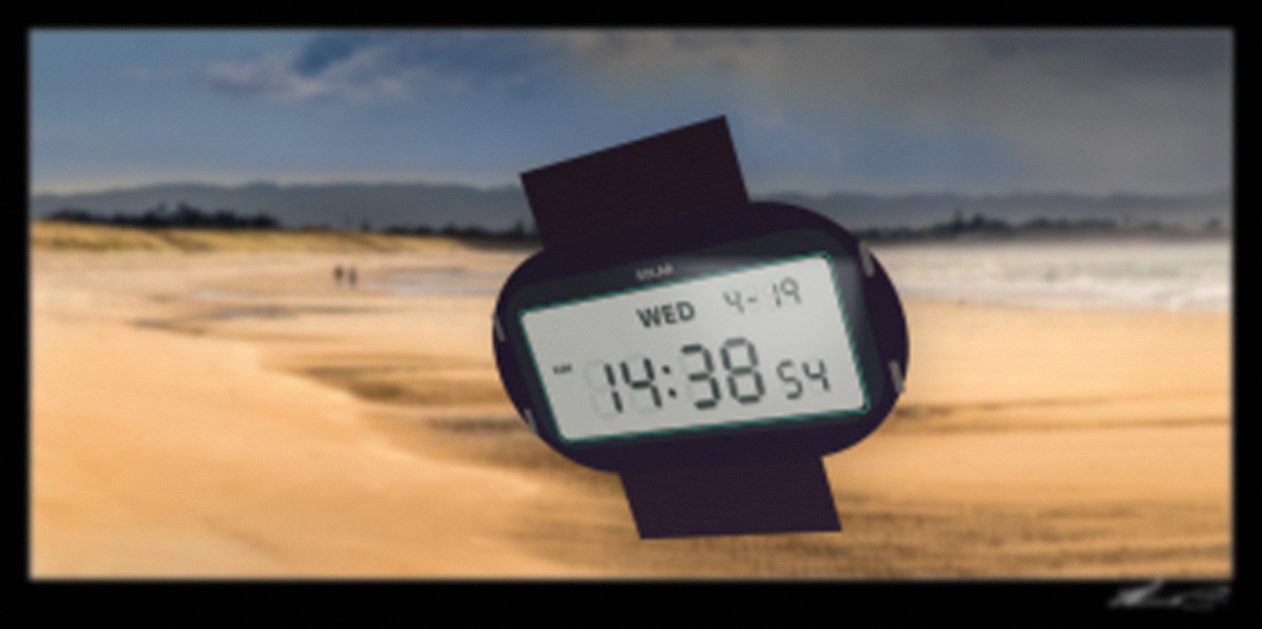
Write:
14,38,54
